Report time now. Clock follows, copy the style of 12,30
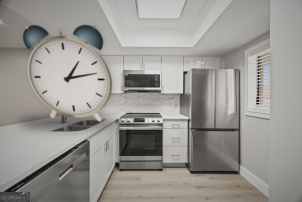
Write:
1,13
